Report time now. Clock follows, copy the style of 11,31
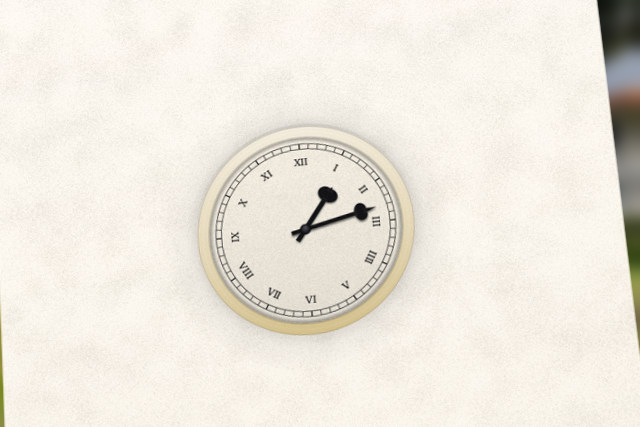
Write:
1,13
